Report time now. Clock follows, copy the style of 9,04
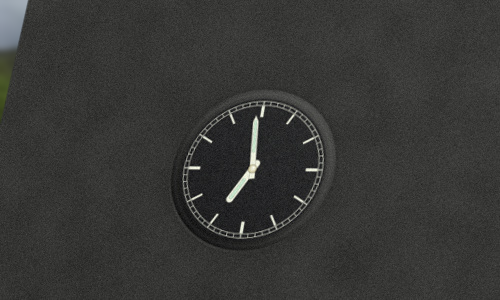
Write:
6,59
